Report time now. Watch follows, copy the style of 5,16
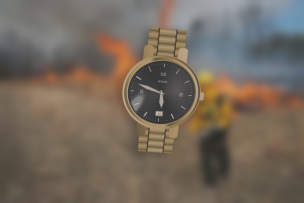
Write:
5,48
